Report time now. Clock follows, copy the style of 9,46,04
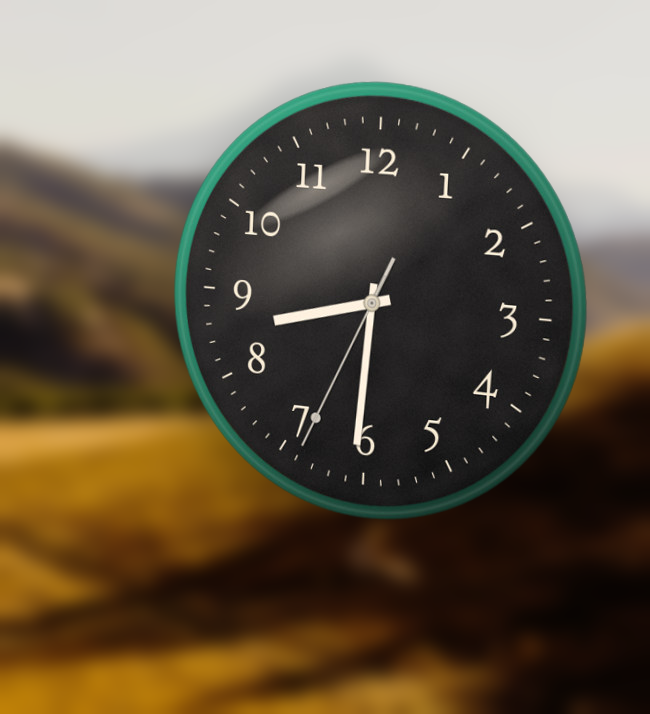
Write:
8,30,34
